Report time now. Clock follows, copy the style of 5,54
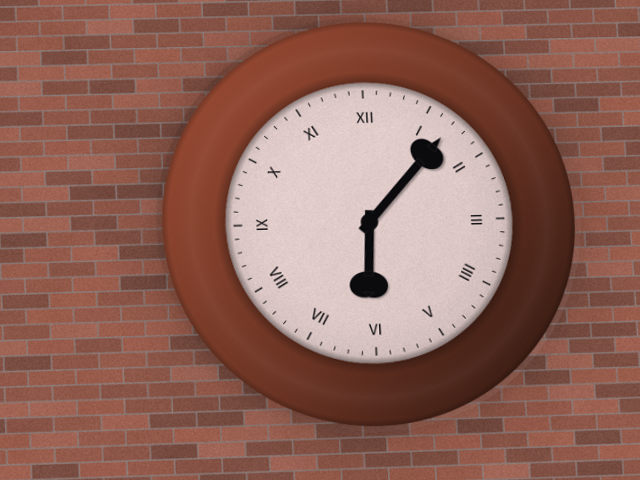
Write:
6,07
